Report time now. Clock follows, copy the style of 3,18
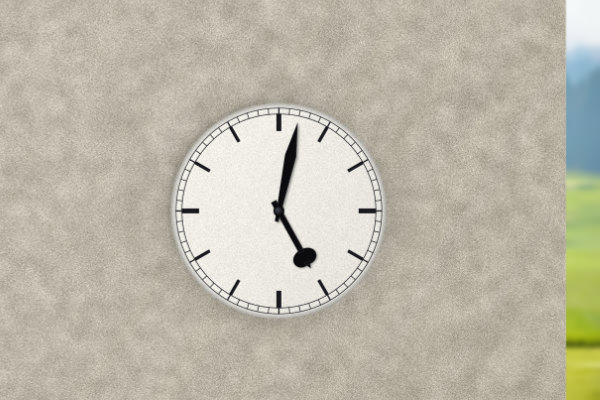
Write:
5,02
